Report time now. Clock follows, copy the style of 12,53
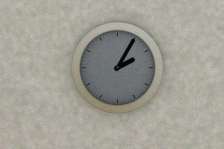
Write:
2,05
